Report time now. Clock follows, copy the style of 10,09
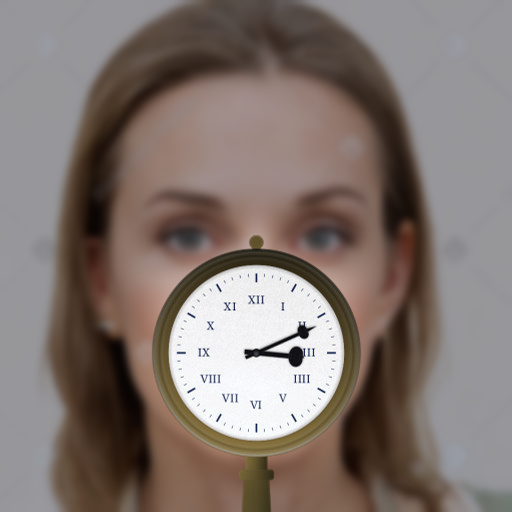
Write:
3,11
